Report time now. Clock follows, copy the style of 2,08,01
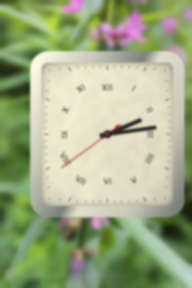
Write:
2,13,39
